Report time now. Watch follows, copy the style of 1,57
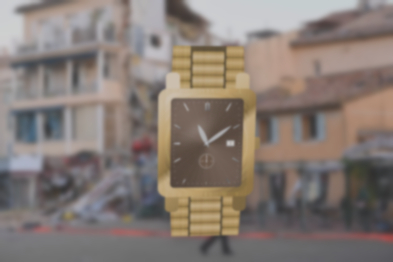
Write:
11,09
